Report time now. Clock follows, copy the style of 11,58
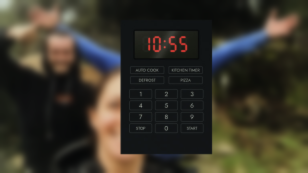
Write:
10,55
